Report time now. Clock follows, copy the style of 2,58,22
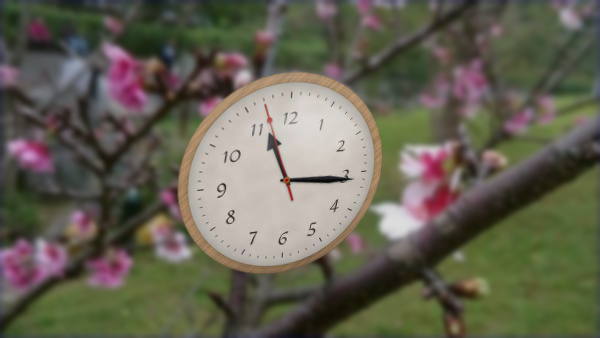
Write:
11,15,57
